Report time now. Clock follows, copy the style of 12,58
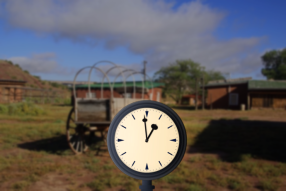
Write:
12,59
